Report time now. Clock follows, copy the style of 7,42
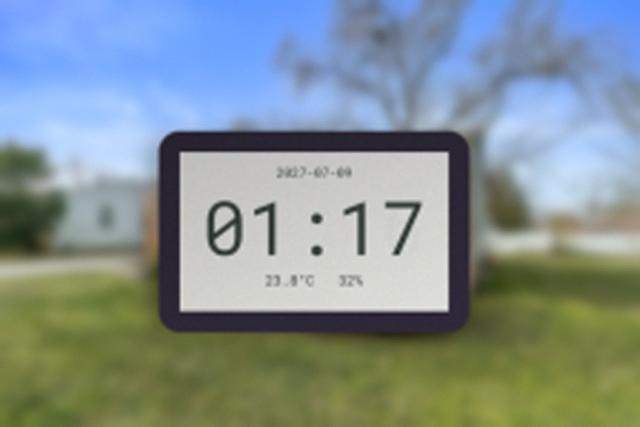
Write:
1,17
